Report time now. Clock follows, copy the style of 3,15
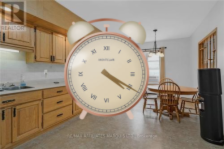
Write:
4,20
